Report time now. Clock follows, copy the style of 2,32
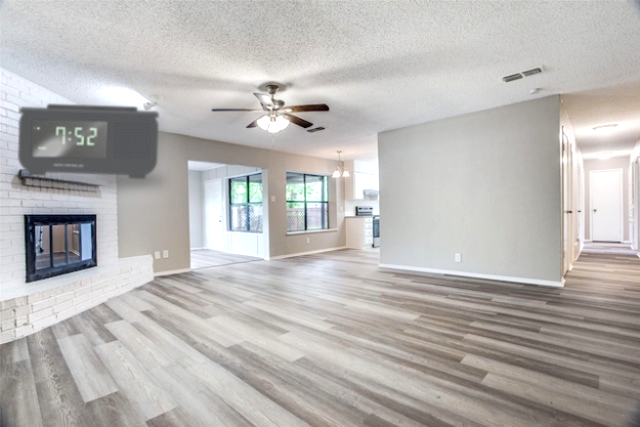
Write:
7,52
